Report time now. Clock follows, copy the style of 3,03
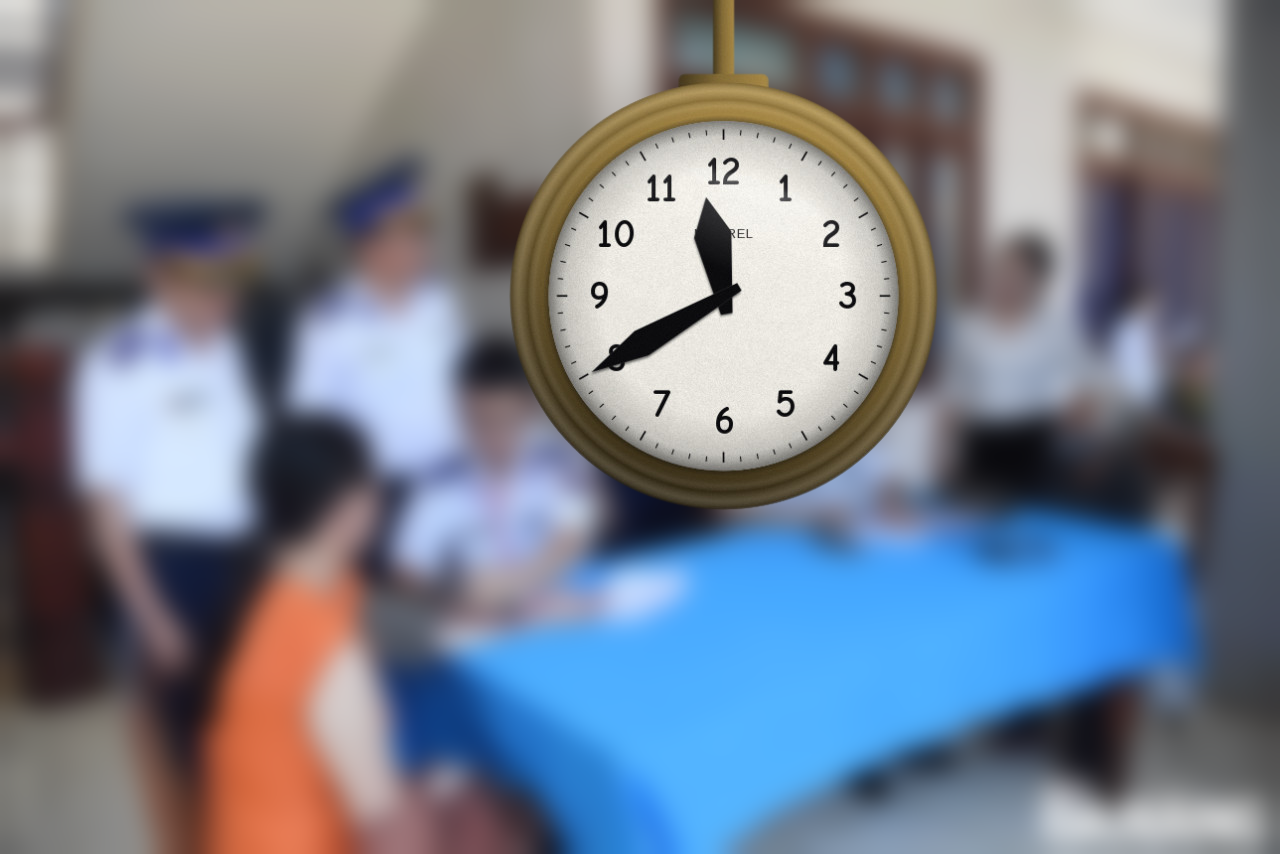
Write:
11,40
